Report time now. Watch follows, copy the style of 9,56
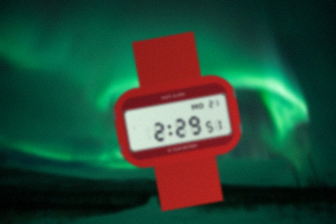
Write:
2,29
